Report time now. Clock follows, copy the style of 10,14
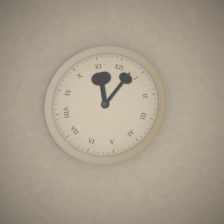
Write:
11,03
